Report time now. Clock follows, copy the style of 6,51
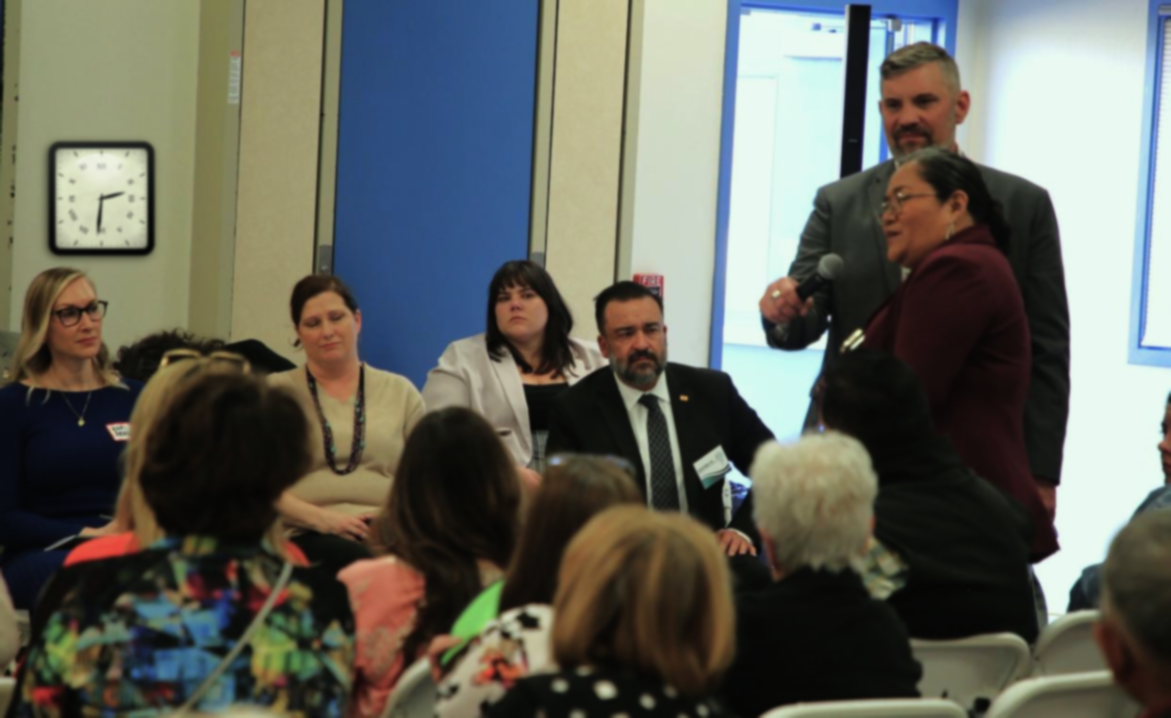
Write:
2,31
